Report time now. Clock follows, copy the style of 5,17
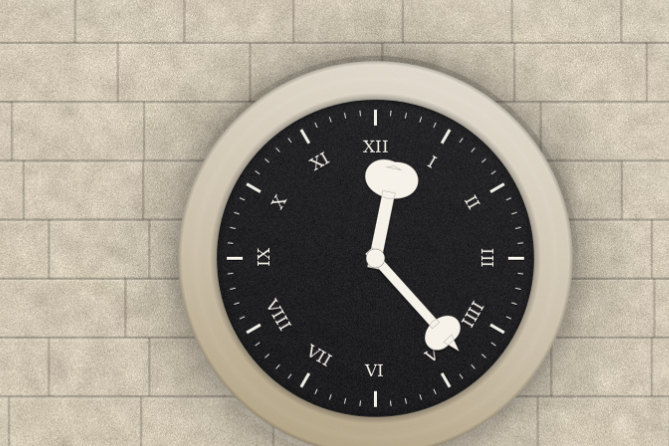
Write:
12,23
